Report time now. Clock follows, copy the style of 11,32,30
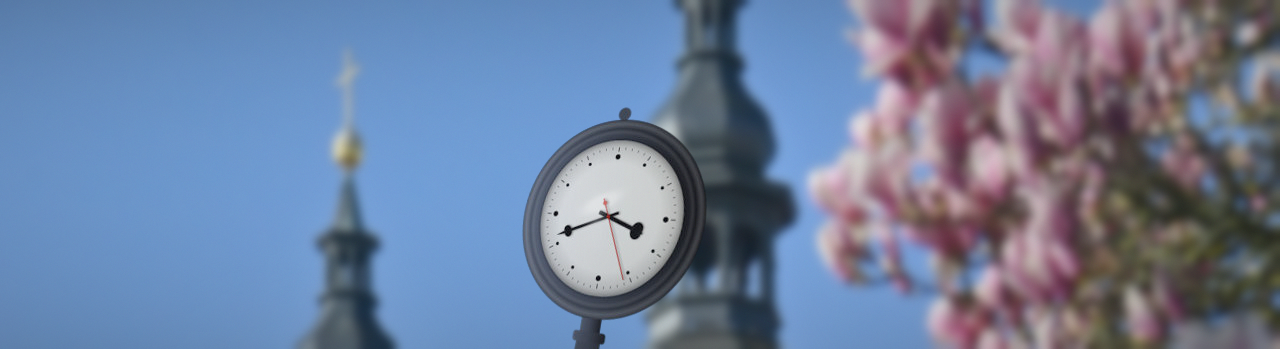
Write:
3,41,26
